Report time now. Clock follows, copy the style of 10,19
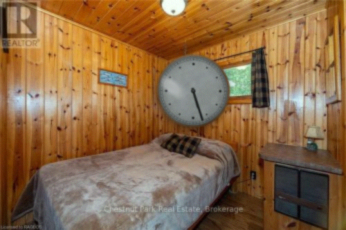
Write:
5,27
